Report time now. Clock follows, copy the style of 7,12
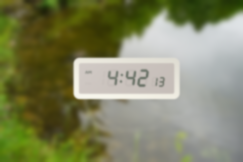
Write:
4,42
